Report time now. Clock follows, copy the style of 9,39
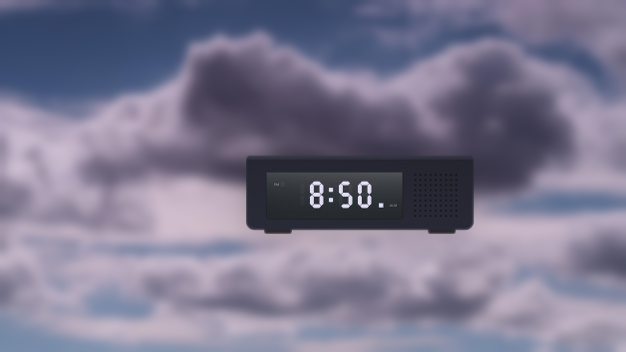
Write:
8,50
